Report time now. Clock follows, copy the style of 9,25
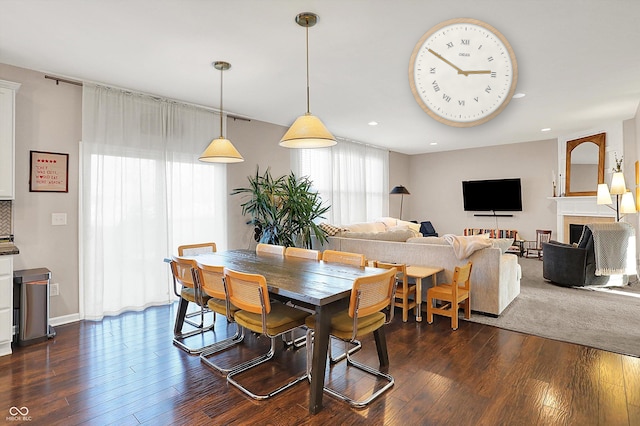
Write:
2,50
